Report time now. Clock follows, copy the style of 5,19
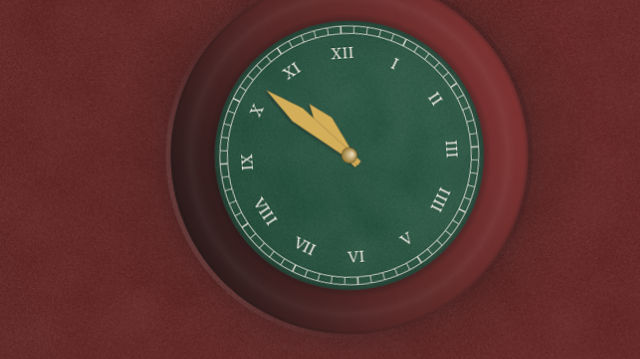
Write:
10,52
